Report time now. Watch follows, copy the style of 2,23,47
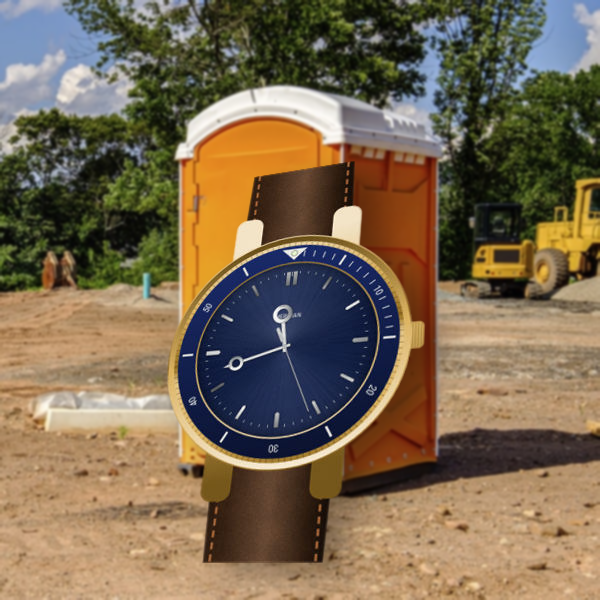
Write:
11,42,26
